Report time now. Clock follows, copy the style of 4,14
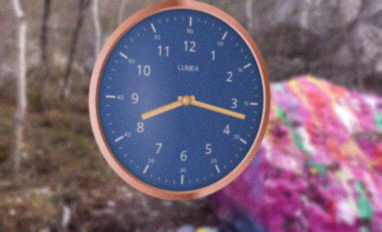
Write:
8,17
